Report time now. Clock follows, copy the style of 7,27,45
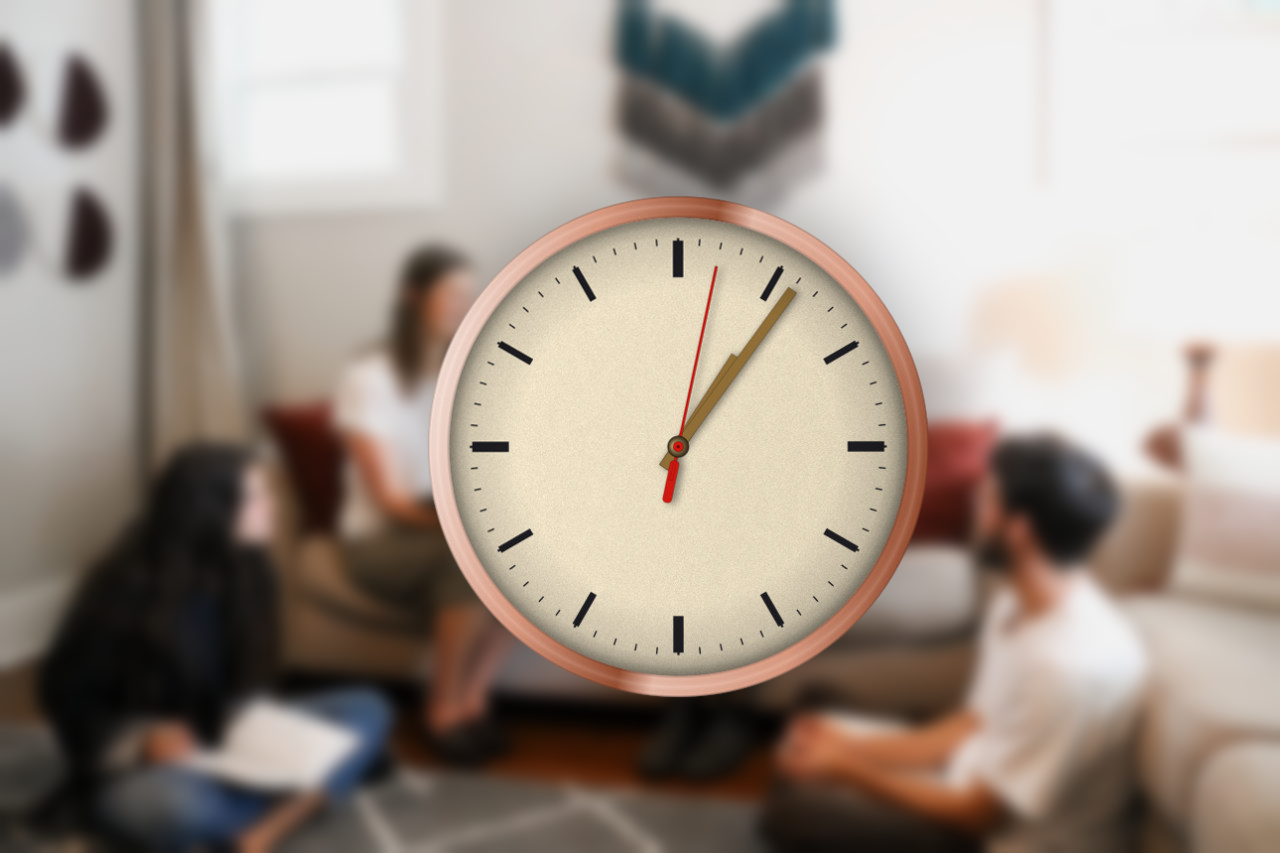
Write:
1,06,02
